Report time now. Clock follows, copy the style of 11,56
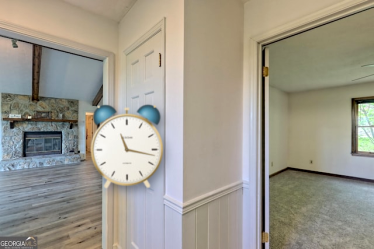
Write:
11,17
